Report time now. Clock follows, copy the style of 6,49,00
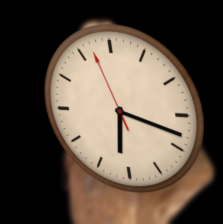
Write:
6,17,57
